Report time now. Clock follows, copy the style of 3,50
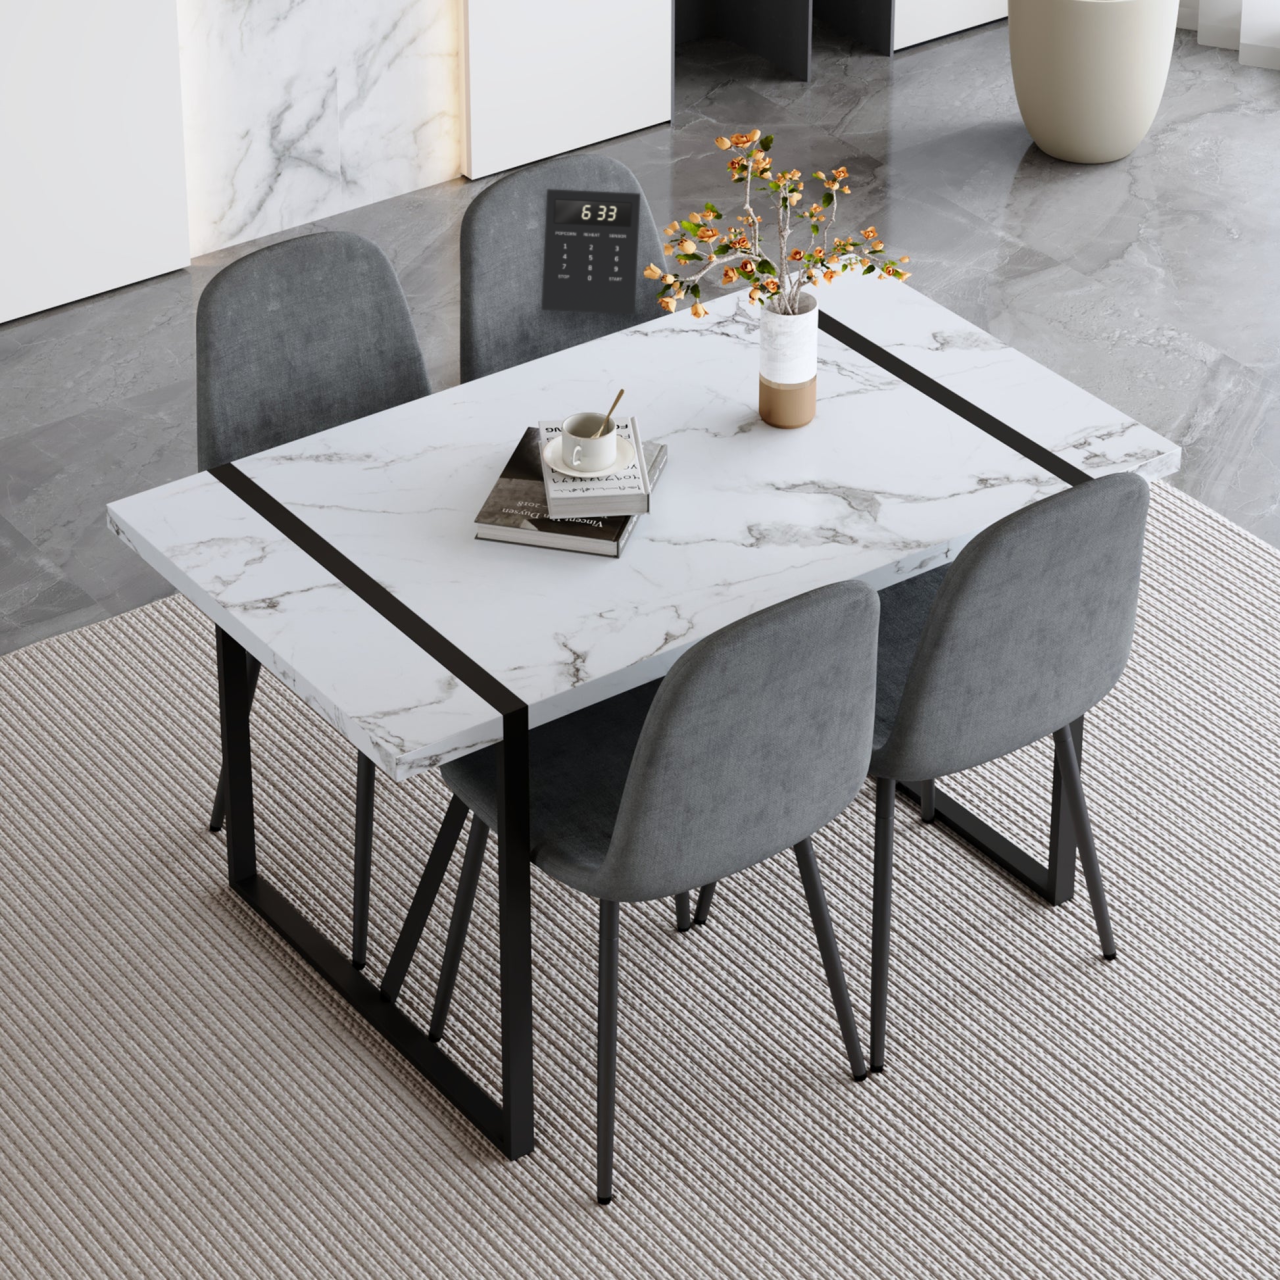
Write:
6,33
